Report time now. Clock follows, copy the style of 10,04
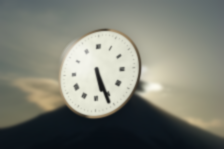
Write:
5,26
